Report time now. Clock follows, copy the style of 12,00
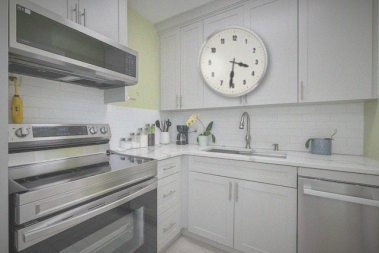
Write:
3,31
